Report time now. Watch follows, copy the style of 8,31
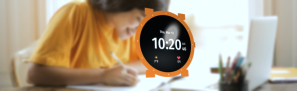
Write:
10,20
